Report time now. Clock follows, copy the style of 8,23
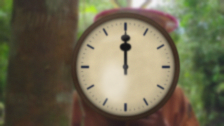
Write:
12,00
